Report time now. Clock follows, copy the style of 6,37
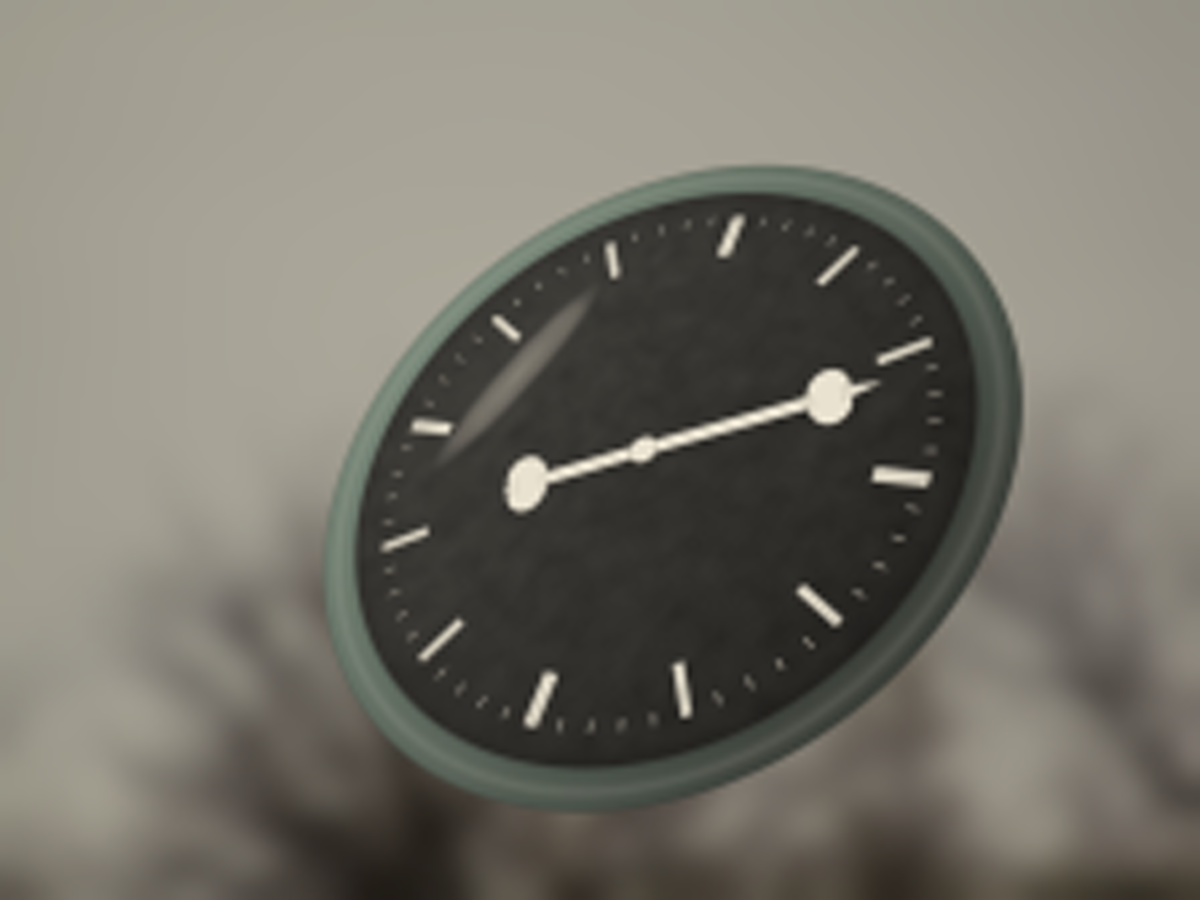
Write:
8,11
